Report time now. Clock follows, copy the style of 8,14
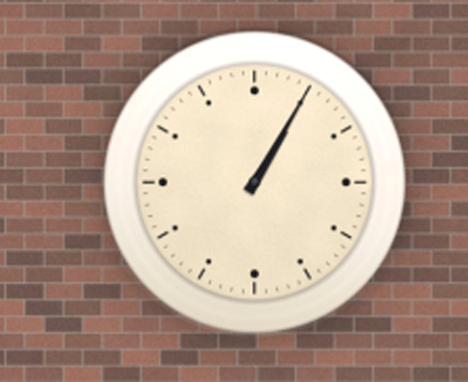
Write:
1,05
